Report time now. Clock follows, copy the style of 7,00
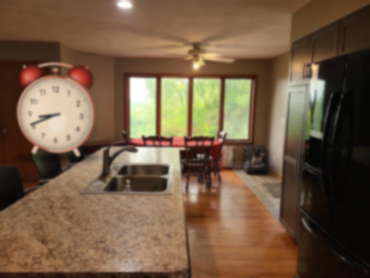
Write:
8,41
